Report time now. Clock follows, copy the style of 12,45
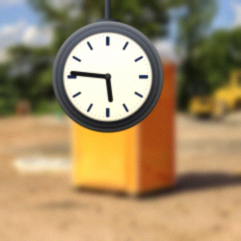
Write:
5,46
